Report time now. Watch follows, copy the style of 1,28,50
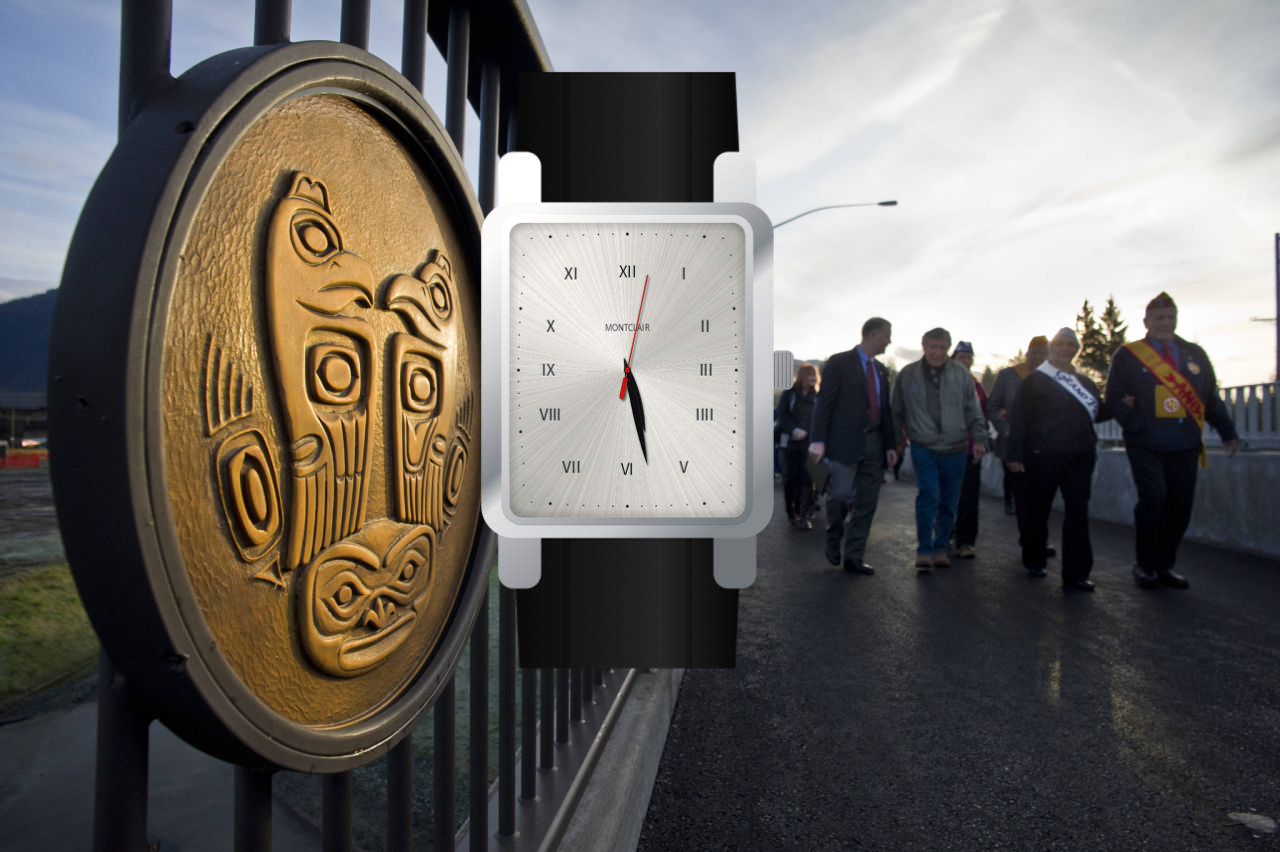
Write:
5,28,02
